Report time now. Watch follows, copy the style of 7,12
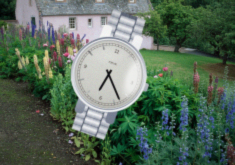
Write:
6,23
